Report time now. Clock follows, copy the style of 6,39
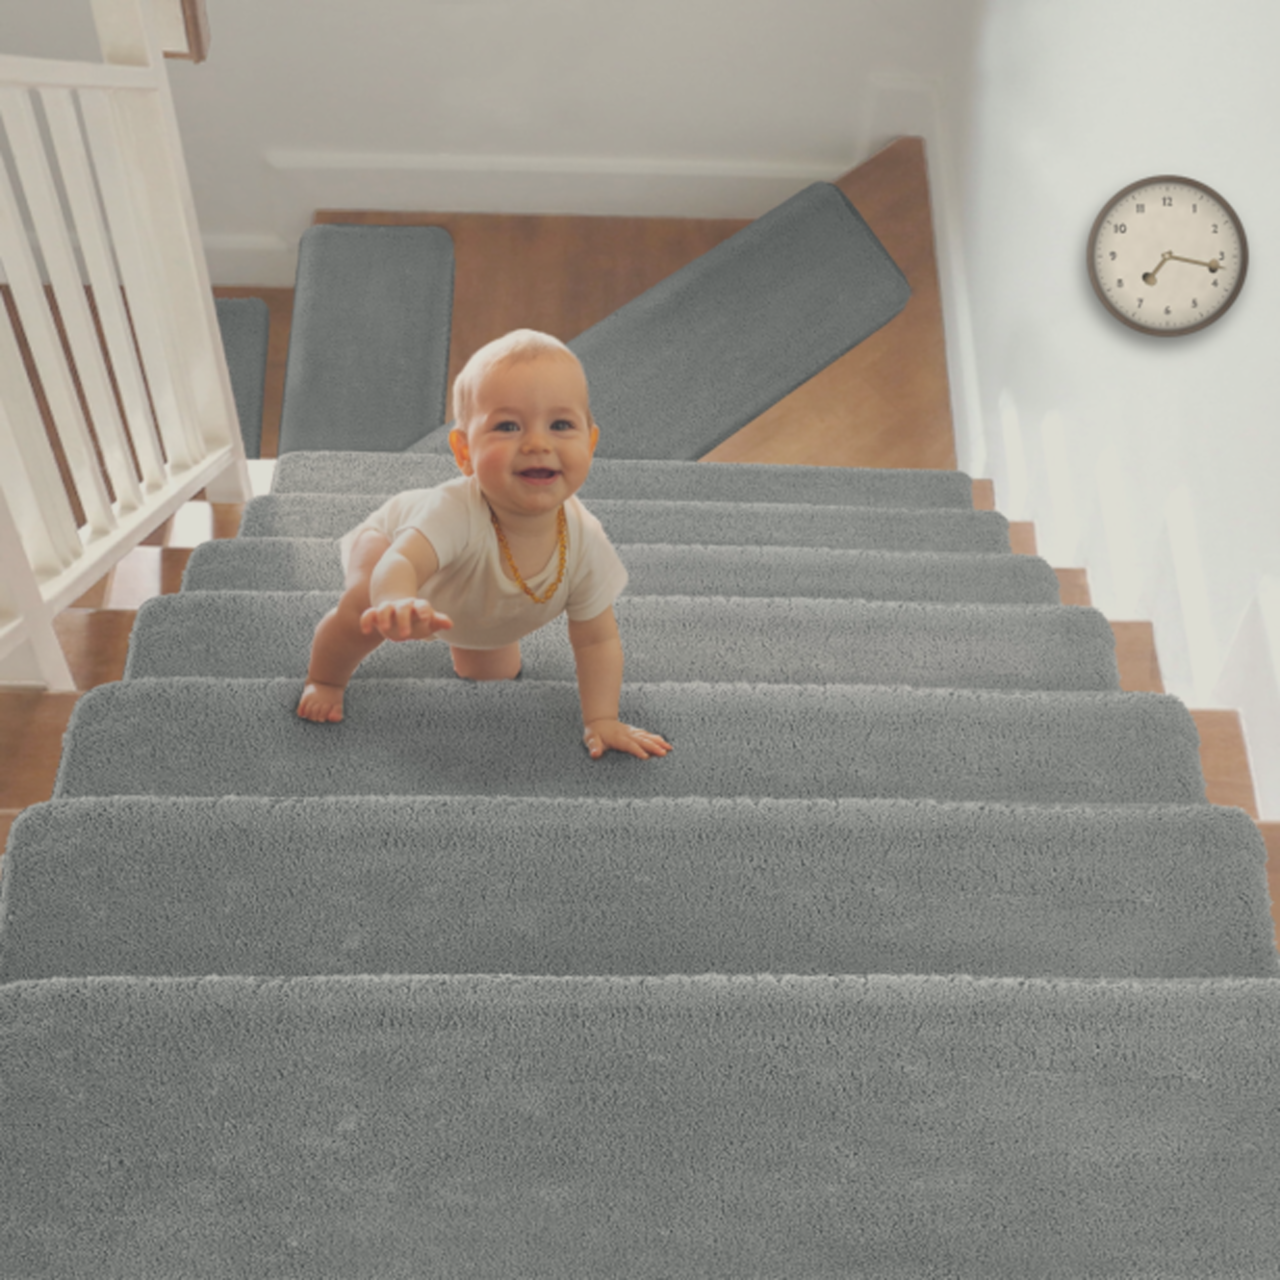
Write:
7,17
